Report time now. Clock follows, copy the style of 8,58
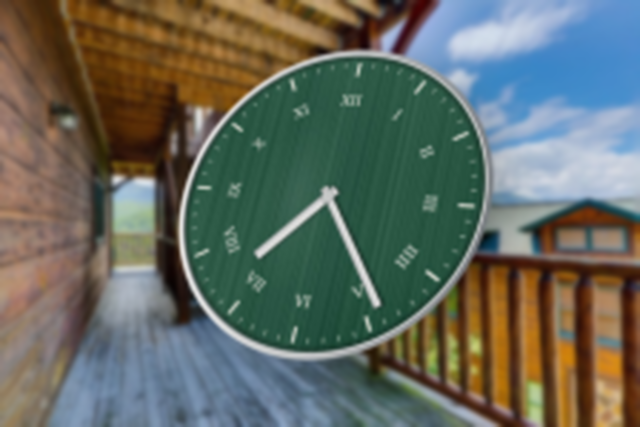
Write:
7,24
